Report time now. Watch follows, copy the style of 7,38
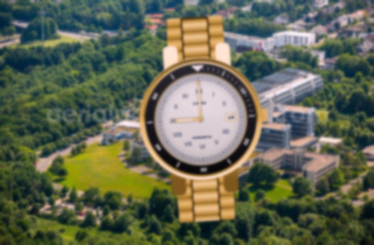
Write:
9,00
